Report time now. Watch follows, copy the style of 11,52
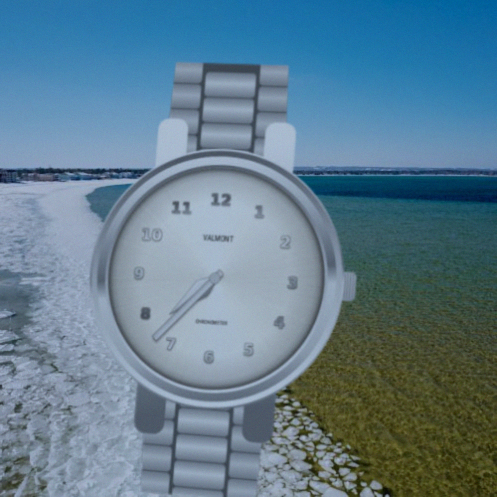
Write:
7,37
